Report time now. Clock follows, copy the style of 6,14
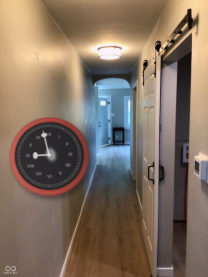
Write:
8,58
